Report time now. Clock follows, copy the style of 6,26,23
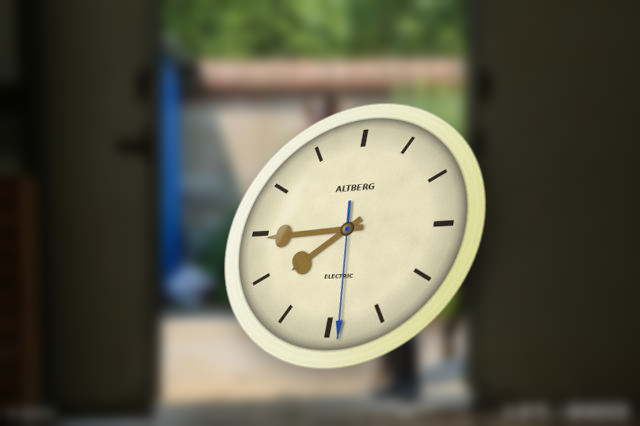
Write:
7,44,29
